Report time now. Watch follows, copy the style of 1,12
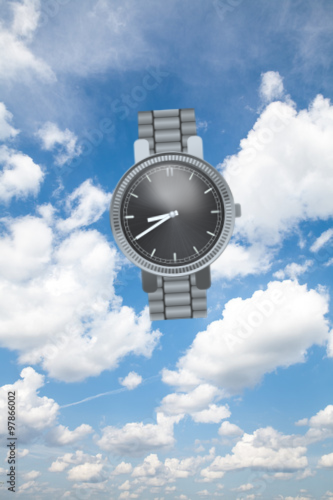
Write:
8,40
